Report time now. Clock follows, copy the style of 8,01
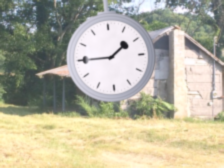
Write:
1,45
